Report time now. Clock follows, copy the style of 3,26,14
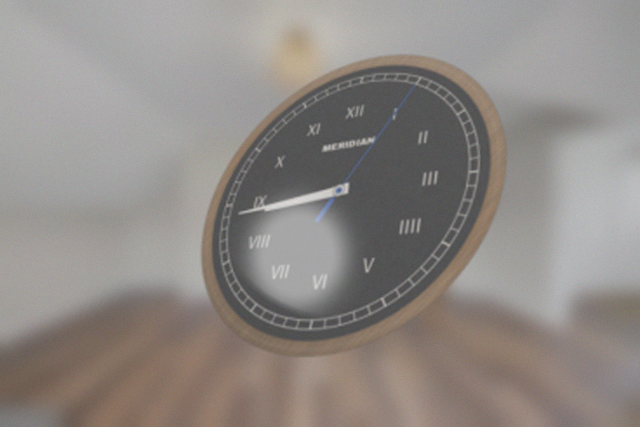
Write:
8,44,05
